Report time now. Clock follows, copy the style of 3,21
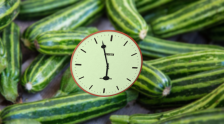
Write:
5,57
